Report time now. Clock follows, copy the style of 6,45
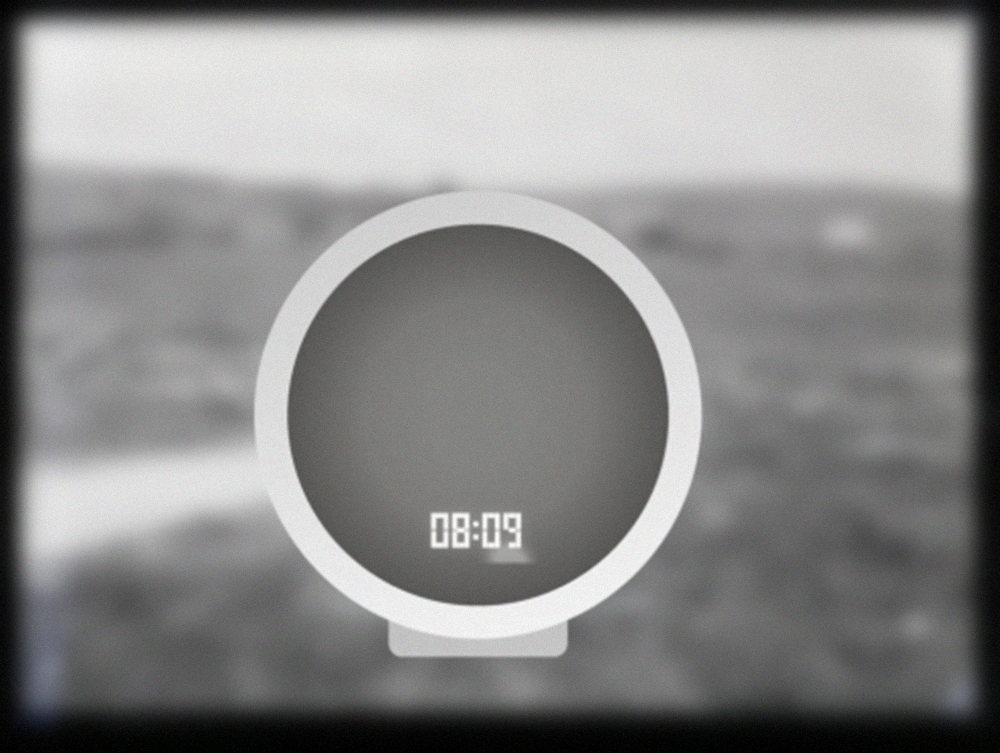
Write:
8,09
